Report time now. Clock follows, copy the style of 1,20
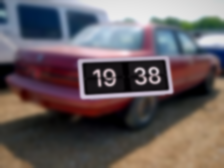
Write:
19,38
